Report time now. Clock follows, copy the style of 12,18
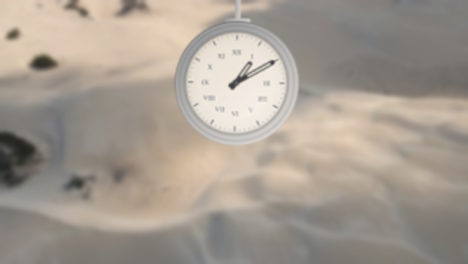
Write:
1,10
